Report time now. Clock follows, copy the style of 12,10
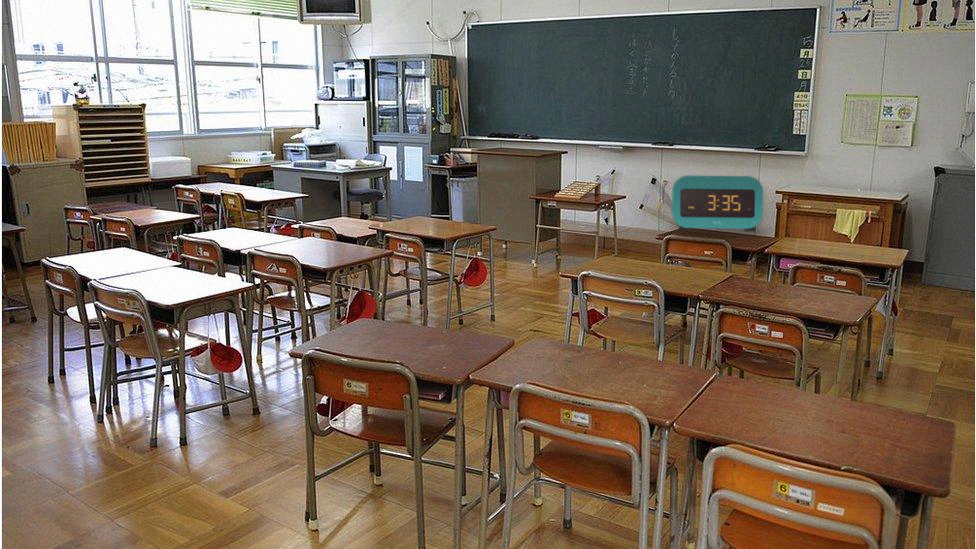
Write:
3,35
